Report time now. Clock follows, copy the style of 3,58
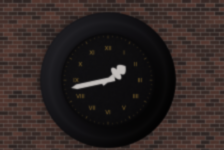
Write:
1,43
